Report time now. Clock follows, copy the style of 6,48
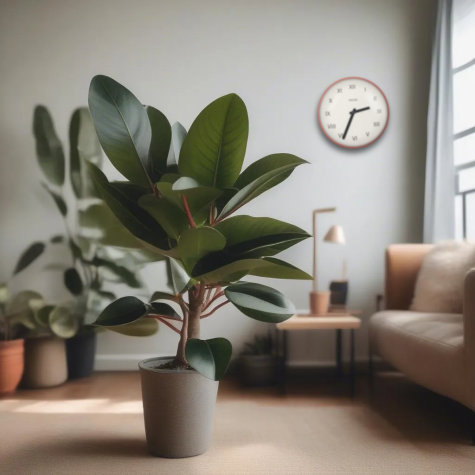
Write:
2,34
